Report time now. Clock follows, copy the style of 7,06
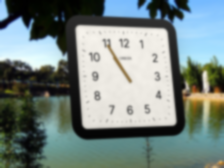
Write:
10,55
